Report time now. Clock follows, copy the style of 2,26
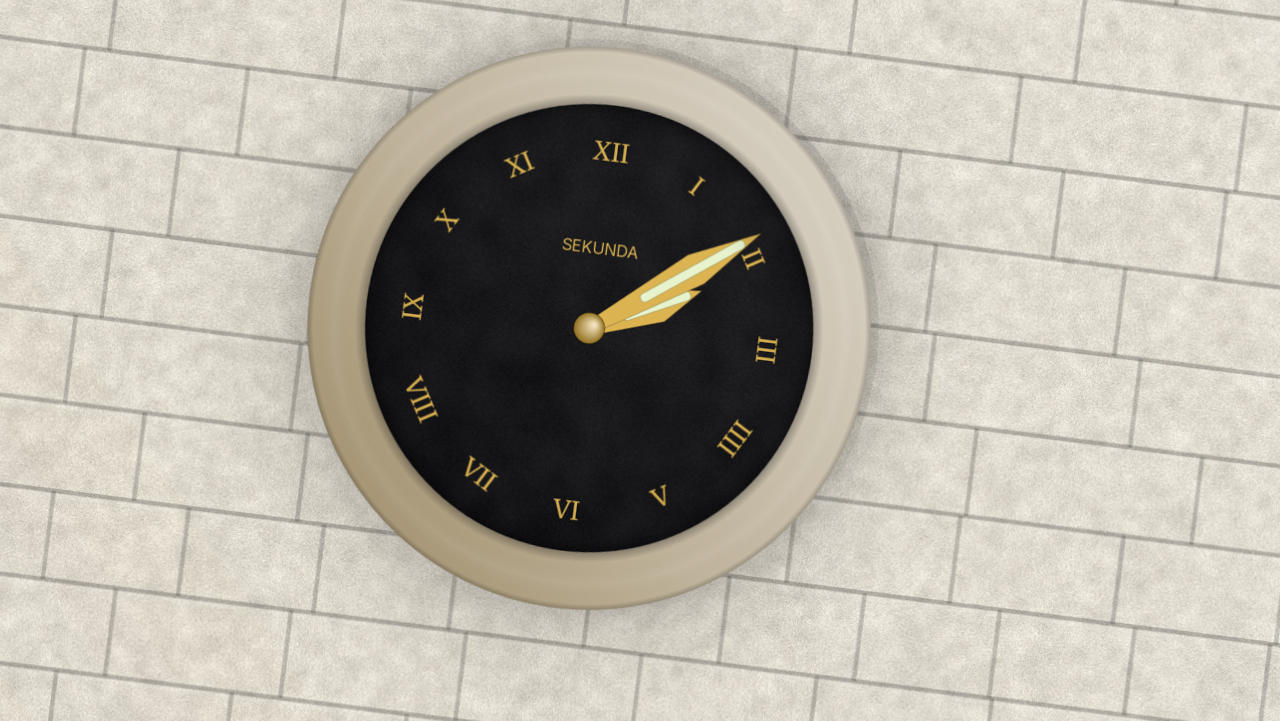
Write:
2,09
